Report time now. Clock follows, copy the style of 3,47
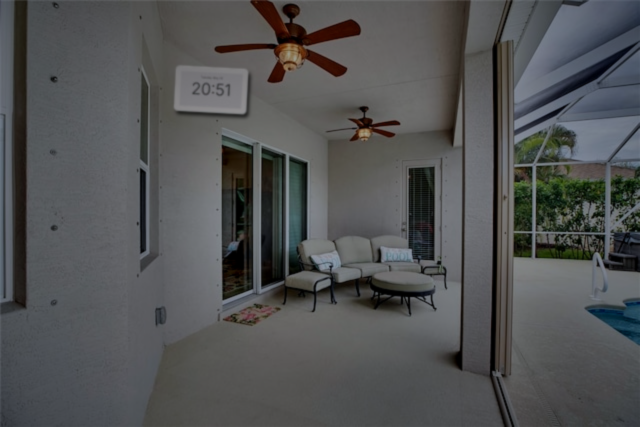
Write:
20,51
